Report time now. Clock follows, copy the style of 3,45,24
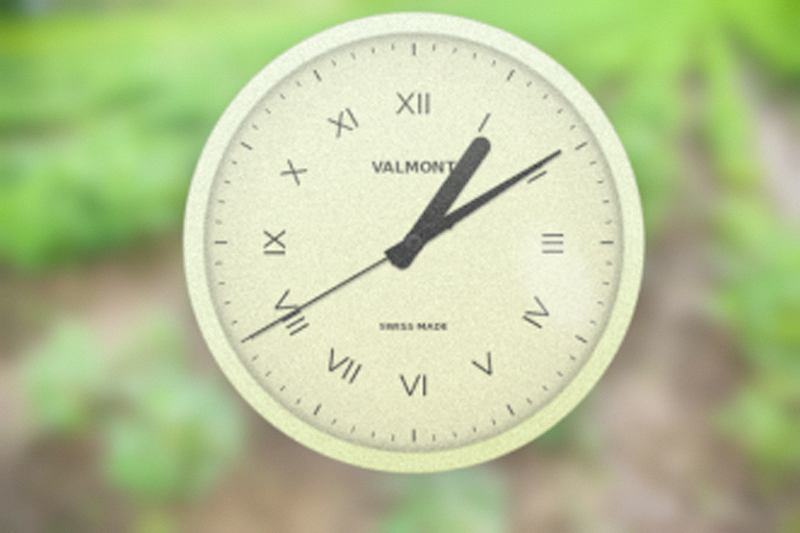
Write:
1,09,40
